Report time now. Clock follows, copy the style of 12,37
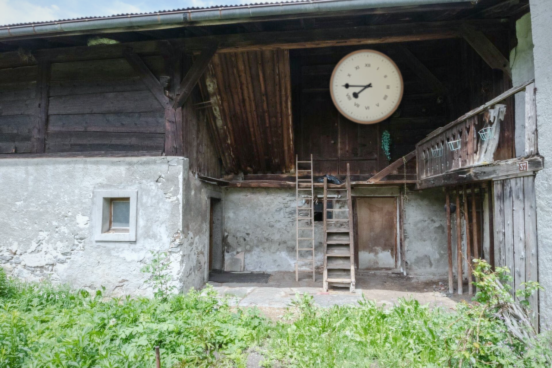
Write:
7,45
